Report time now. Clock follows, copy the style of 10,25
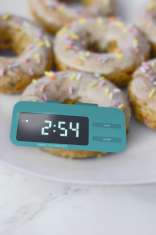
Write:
2,54
